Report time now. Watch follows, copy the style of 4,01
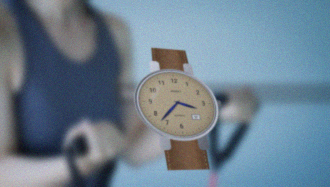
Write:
3,37
